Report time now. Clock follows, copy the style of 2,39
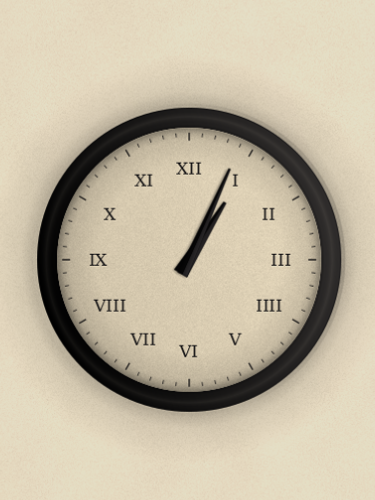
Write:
1,04
